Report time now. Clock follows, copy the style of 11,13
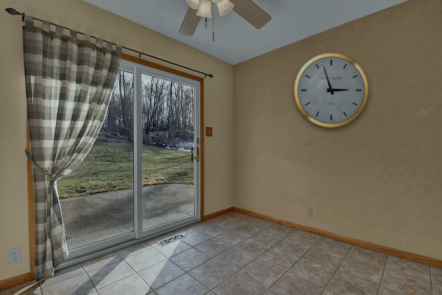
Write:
2,57
